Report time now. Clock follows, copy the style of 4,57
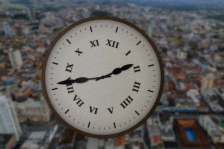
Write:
1,41
